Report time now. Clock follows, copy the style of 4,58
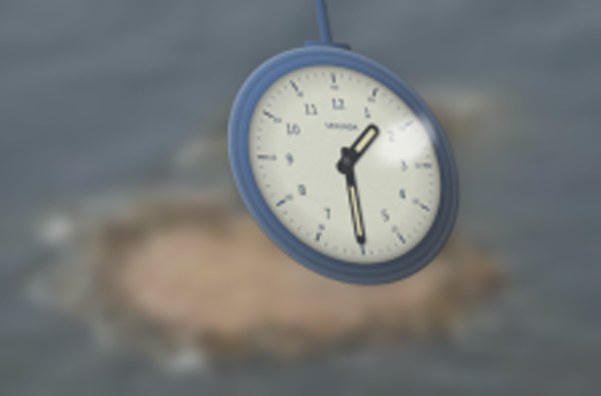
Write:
1,30
